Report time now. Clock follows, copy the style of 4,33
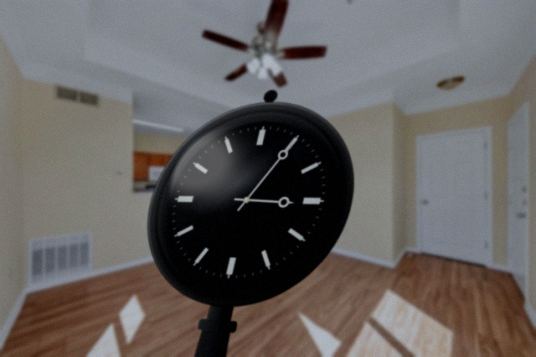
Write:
3,05
